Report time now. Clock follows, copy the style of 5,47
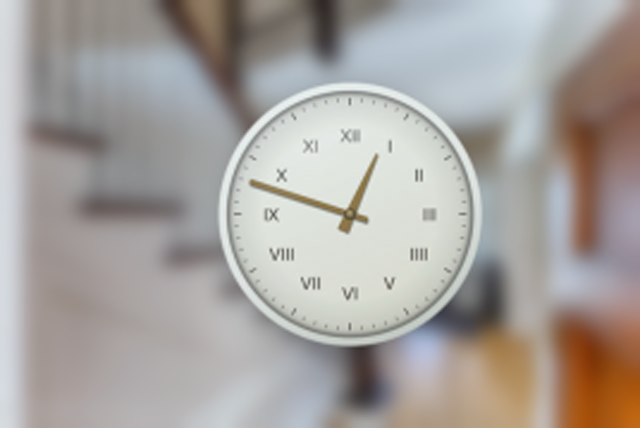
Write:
12,48
